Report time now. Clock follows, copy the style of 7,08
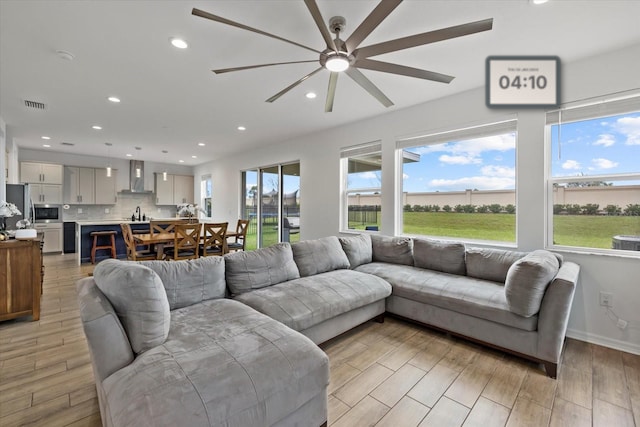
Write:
4,10
